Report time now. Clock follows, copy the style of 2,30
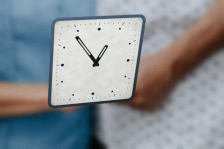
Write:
12,54
